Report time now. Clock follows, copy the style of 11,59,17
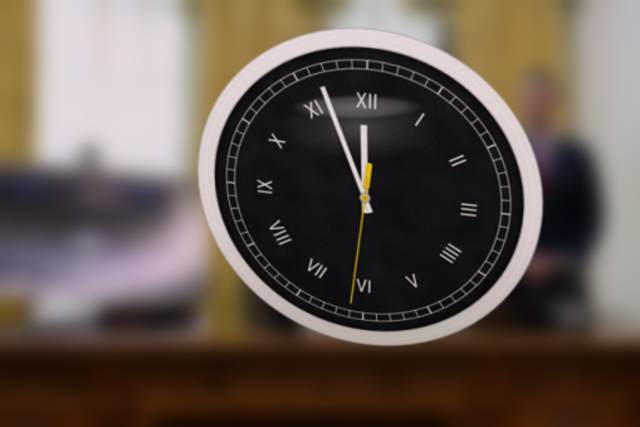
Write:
11,56,31
